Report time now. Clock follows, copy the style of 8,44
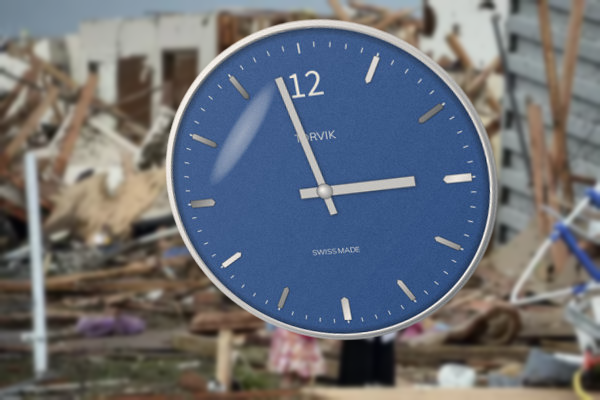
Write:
2,58
